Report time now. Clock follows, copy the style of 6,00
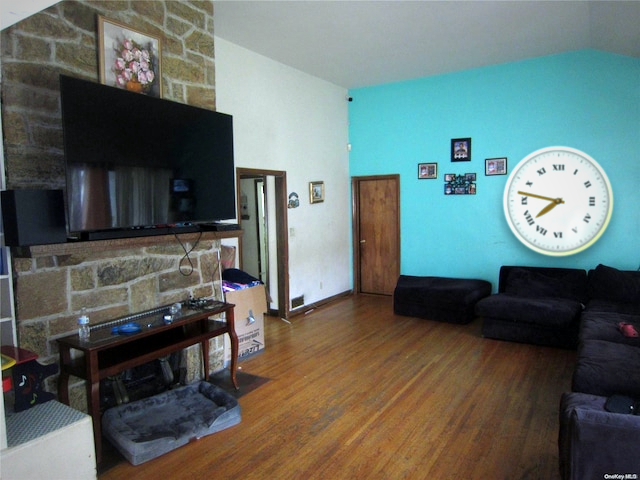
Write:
7,47
